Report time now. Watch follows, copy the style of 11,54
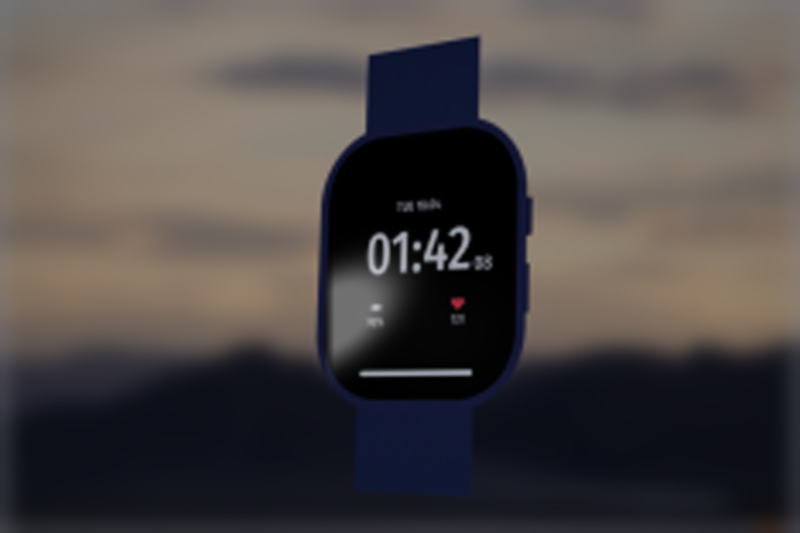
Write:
1,42
